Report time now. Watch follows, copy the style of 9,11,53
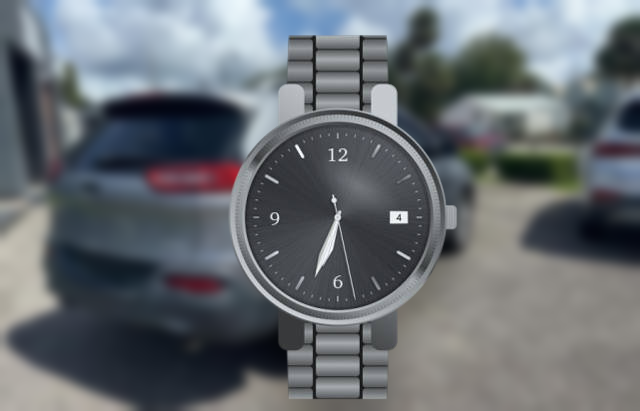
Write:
6,33,28
